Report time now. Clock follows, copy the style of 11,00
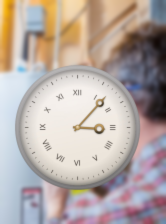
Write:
3,07
